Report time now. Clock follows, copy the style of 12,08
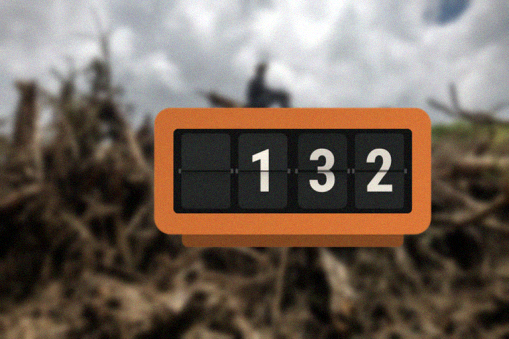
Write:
1,32
